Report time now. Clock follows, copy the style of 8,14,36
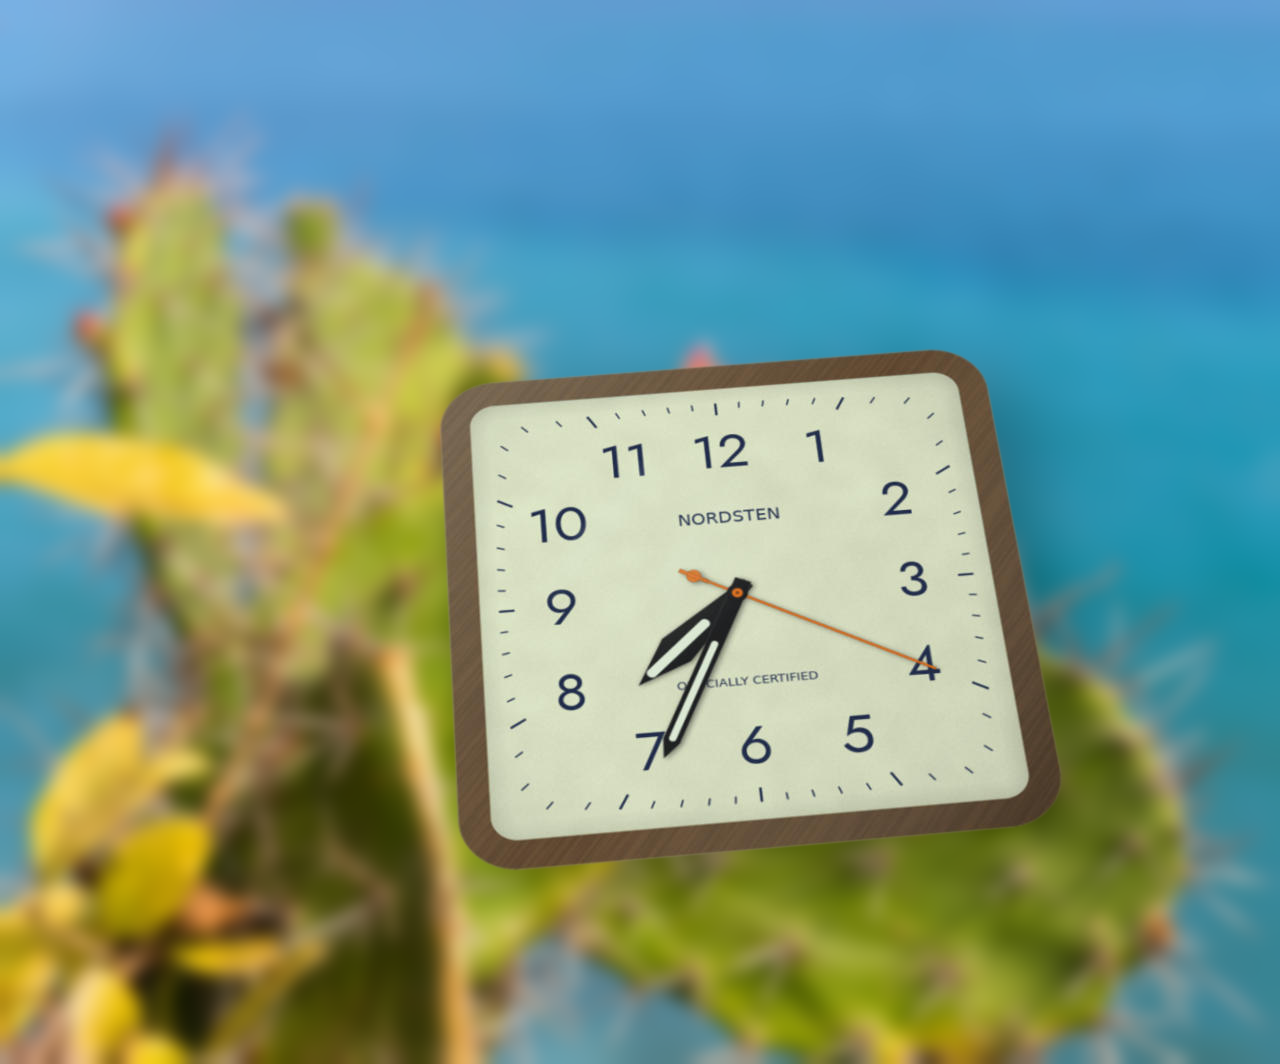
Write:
7,34,20
